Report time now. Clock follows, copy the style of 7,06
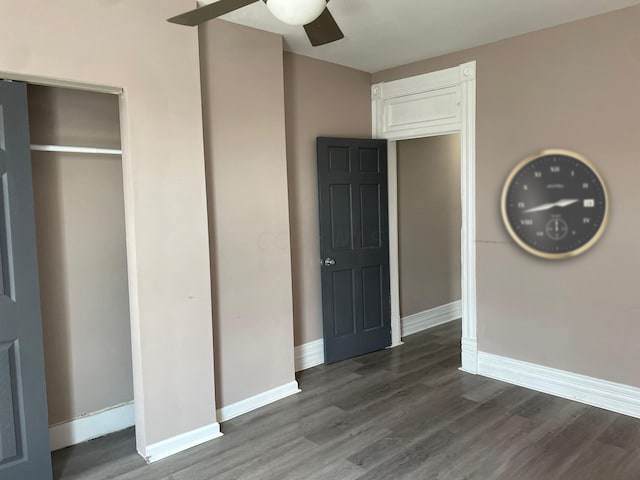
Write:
2,43
